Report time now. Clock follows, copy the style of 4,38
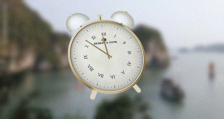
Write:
11,52
